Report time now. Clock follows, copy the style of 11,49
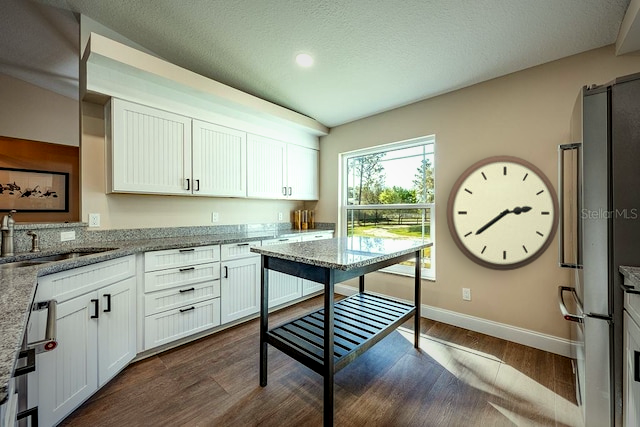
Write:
2,39
